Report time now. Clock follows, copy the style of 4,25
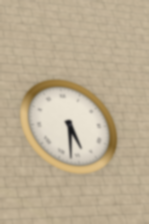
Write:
5,32
